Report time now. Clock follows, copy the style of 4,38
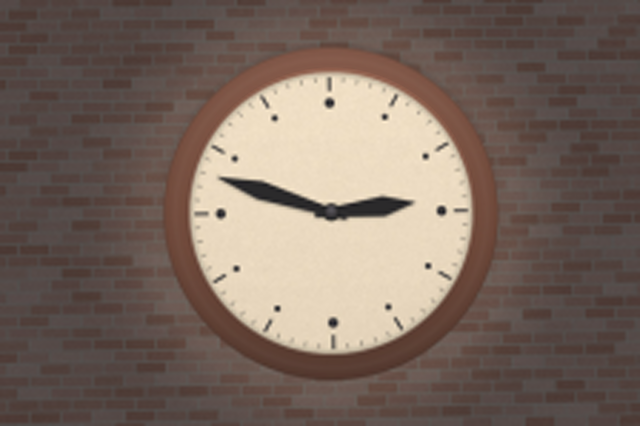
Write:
2,48
